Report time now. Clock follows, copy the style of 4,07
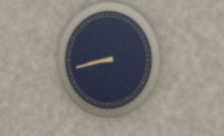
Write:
8,43
